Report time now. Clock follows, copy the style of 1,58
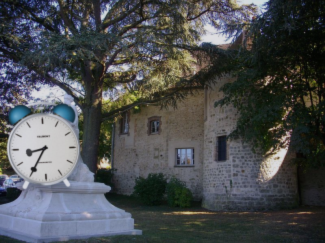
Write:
8,35
